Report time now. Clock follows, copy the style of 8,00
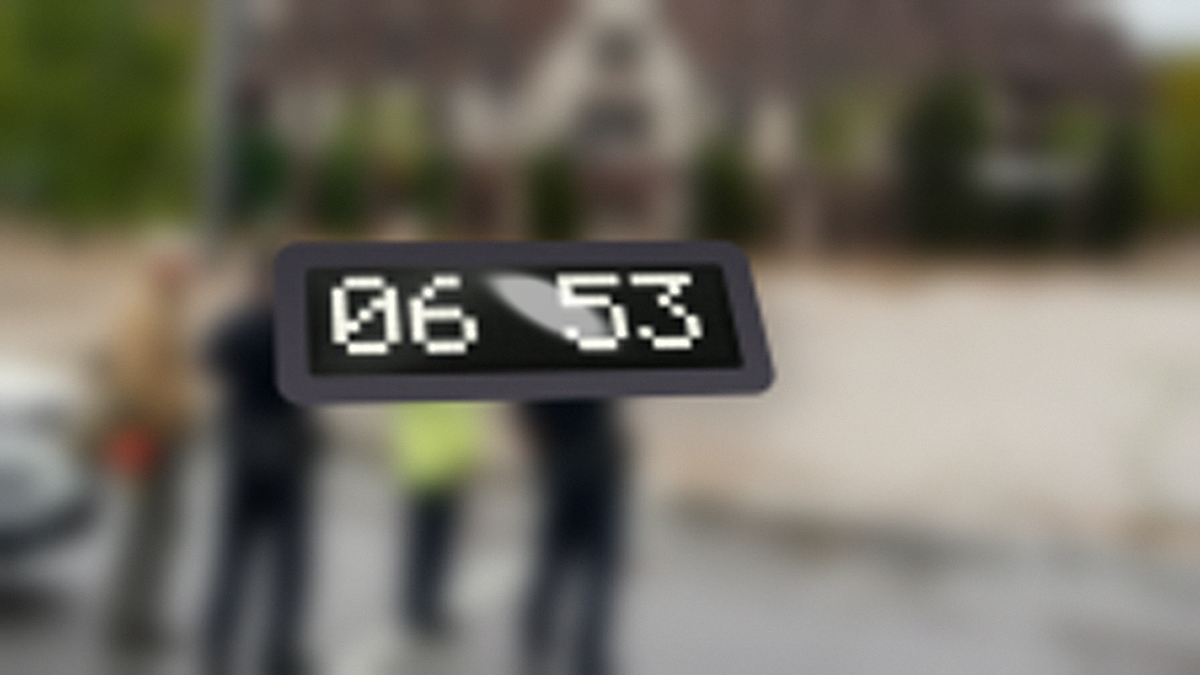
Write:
6,53
